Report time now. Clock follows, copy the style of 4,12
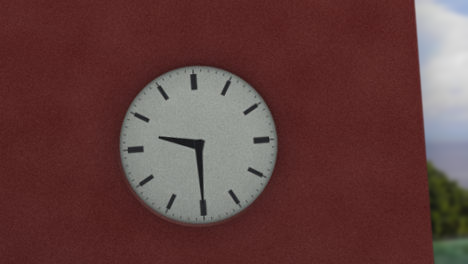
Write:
9,30
